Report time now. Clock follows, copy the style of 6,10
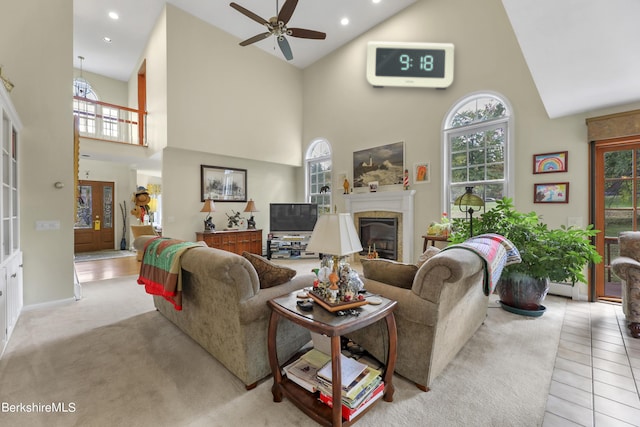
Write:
9,18
